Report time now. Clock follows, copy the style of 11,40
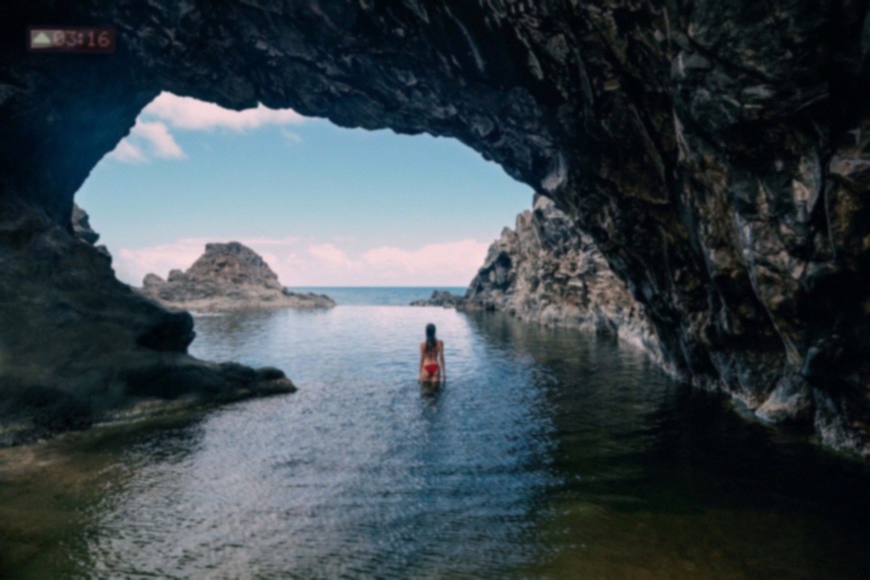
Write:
3,16
